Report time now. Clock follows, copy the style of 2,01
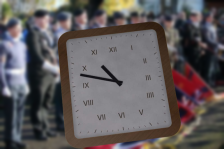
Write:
10,48
